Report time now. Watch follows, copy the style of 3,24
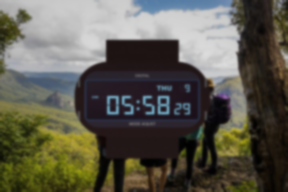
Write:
5,58
